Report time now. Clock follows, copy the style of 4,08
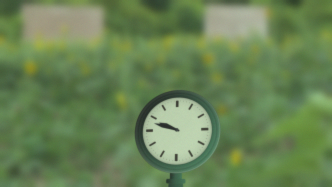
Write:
9,48
